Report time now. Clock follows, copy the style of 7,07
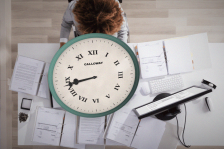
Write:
8,43
